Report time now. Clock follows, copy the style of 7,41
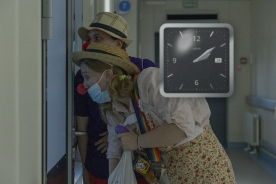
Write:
2,09
